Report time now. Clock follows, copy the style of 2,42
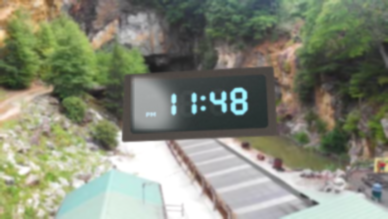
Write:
11,48
